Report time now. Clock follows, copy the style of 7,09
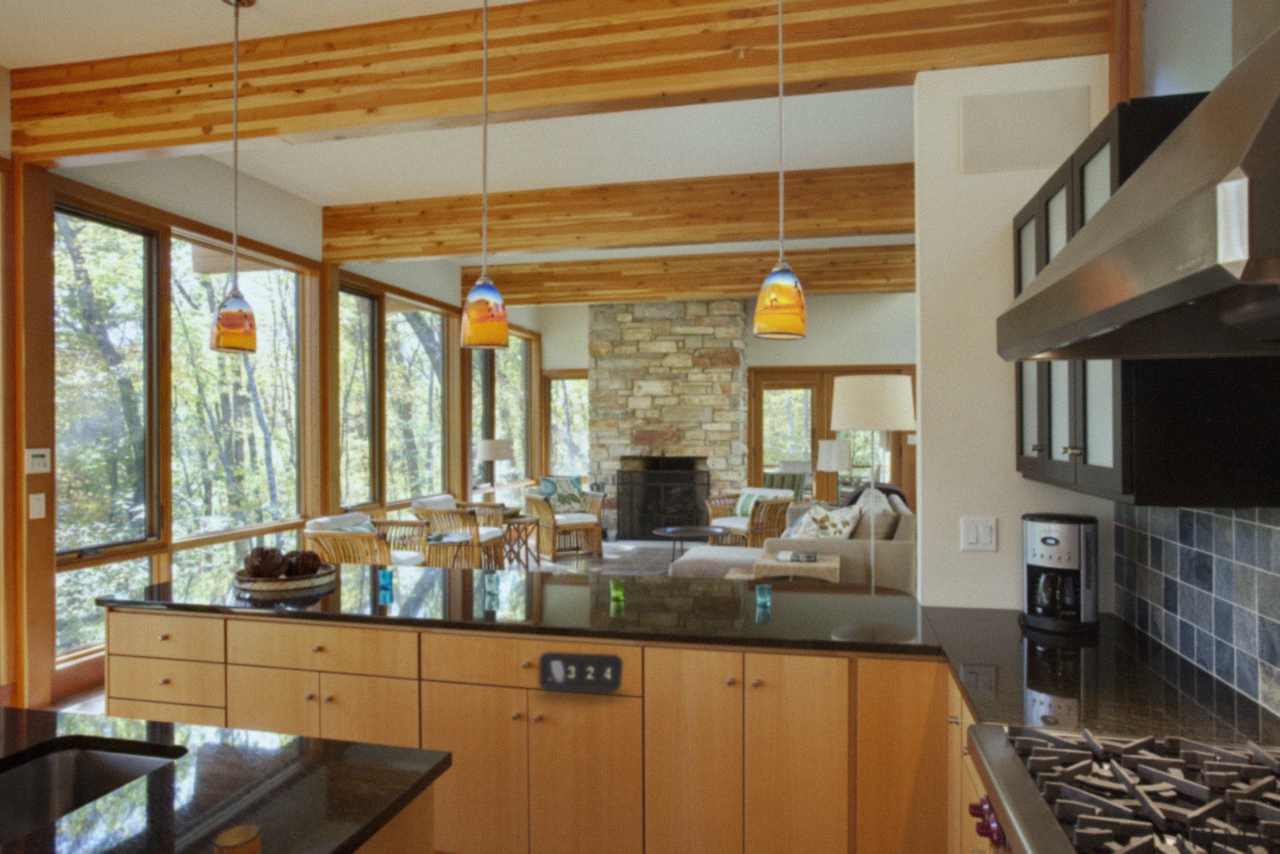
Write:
3,24
